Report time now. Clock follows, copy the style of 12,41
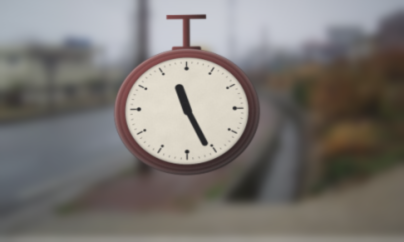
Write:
11,26
